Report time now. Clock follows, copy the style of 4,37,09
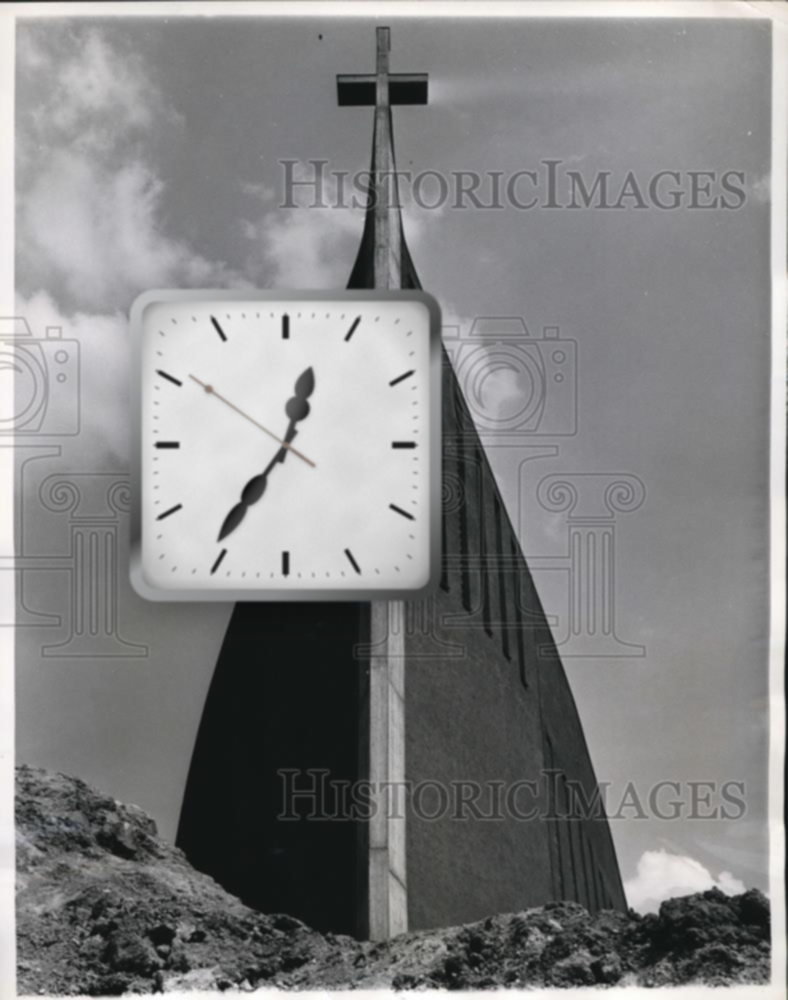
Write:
12,35,51
